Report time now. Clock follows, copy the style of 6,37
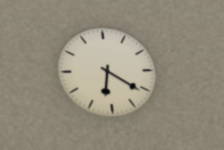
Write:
6,21
